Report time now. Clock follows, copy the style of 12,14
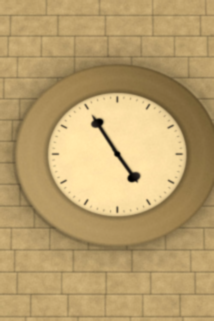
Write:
4,55
